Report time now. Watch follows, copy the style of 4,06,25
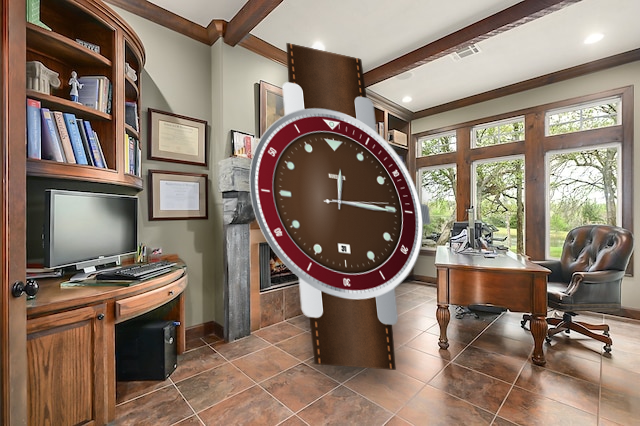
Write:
12,15,14
